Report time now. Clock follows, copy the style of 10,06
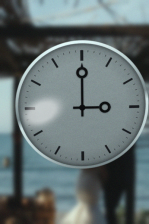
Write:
3,00
